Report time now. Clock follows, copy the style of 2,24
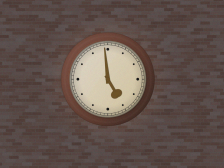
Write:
4,59
